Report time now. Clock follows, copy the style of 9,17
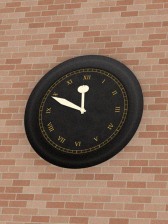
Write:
11,49
